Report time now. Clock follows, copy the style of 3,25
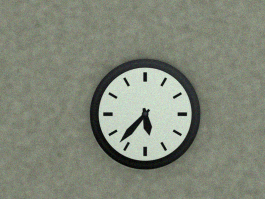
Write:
5,37
